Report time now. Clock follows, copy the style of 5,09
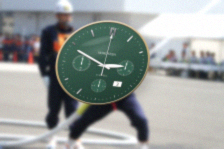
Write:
2,49
